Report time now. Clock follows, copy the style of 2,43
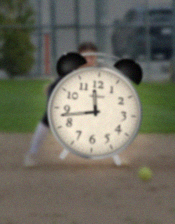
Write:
11,43
